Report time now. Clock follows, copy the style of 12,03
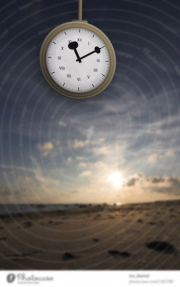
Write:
11,10
